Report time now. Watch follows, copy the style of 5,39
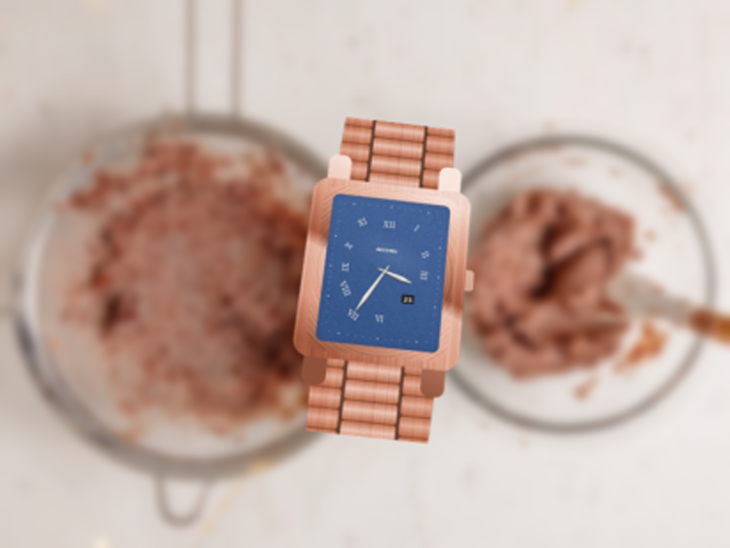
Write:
3,35
